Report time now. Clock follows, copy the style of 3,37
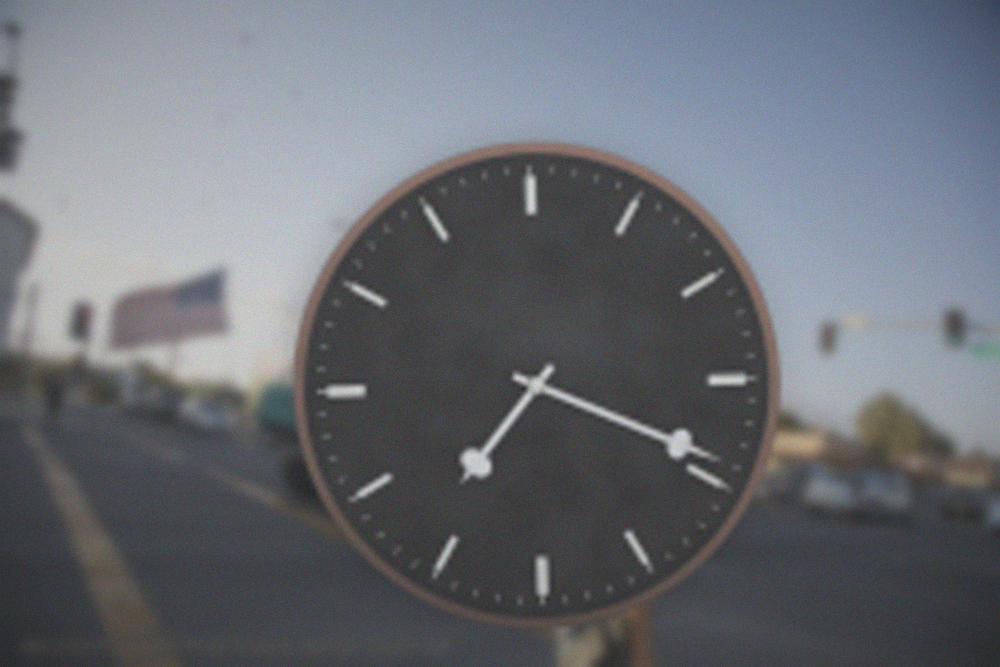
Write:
7,19
